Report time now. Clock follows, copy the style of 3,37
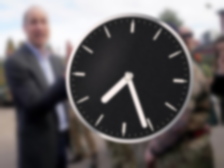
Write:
7,26
